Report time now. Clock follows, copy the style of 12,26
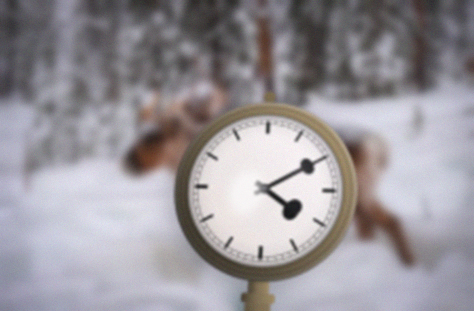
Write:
4,10
